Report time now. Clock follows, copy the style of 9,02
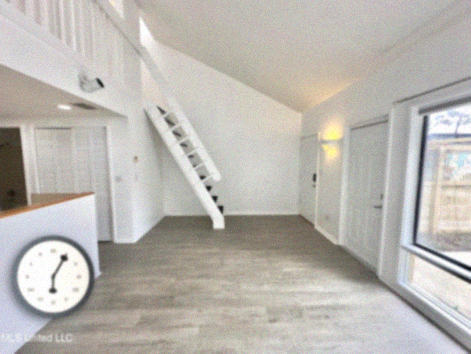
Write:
6,05
